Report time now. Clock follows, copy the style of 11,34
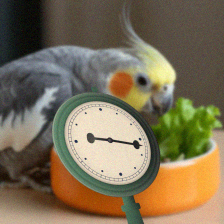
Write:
9,17
